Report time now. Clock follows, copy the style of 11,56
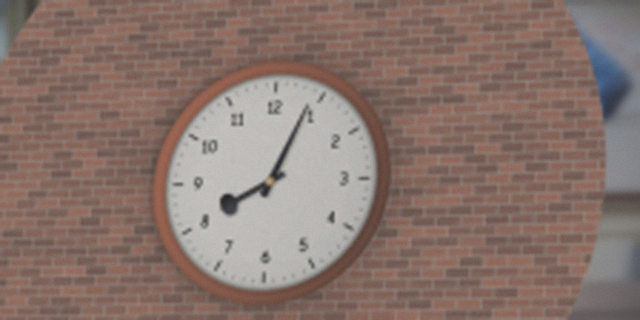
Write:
8,04
